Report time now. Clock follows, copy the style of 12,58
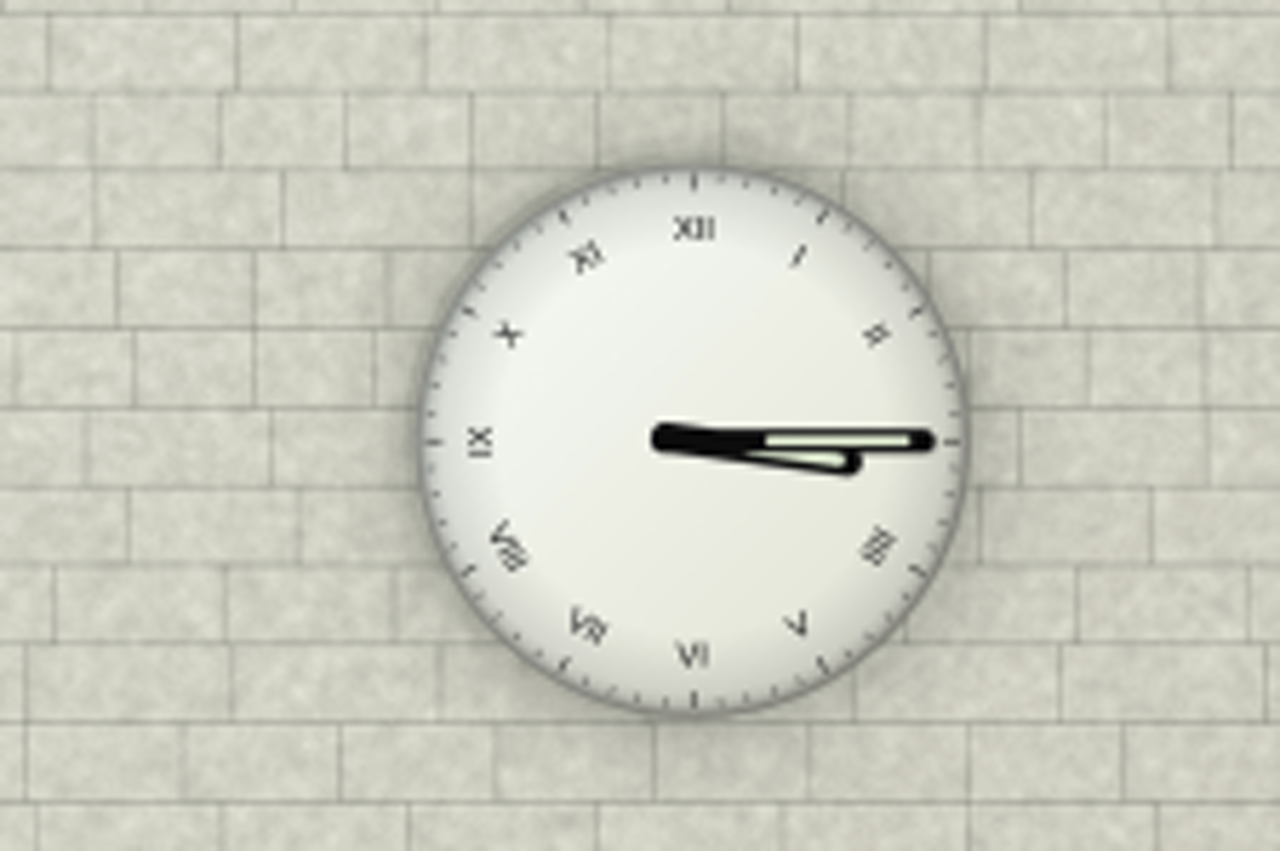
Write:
3,15
